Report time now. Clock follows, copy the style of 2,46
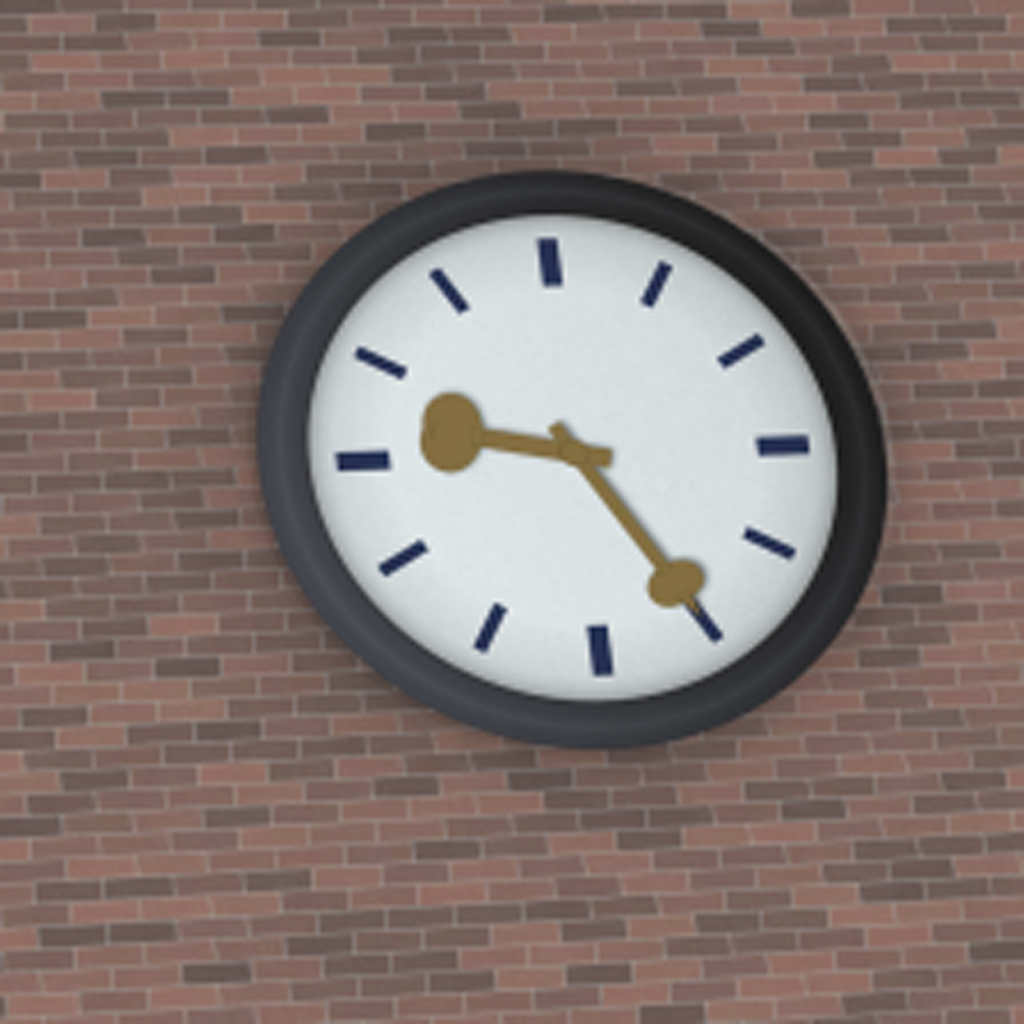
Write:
9,25
